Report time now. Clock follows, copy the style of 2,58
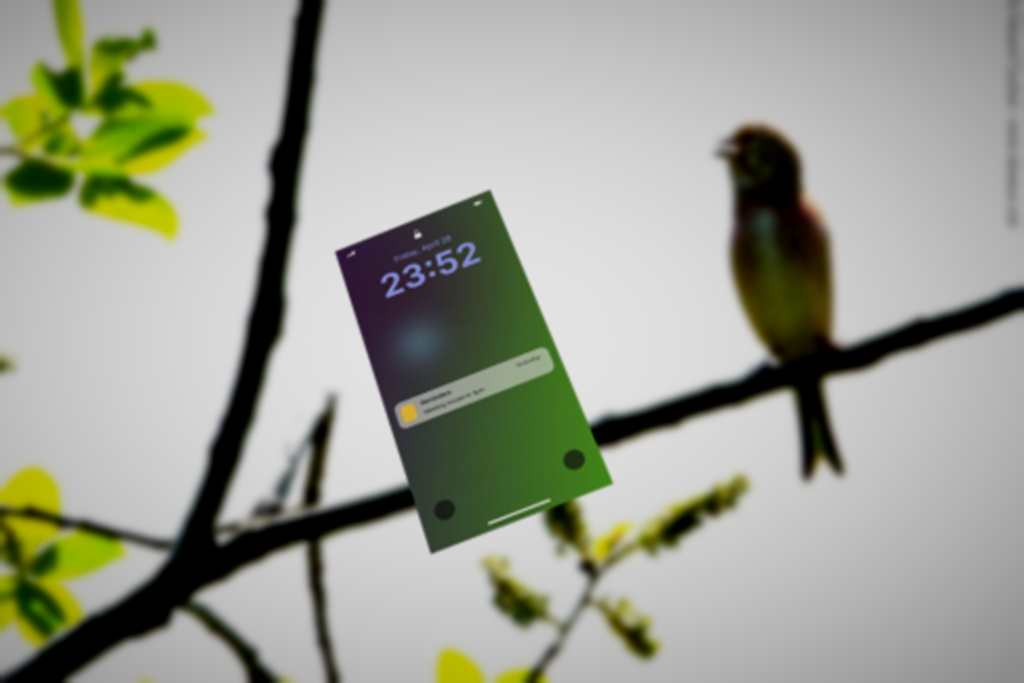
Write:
23,52
